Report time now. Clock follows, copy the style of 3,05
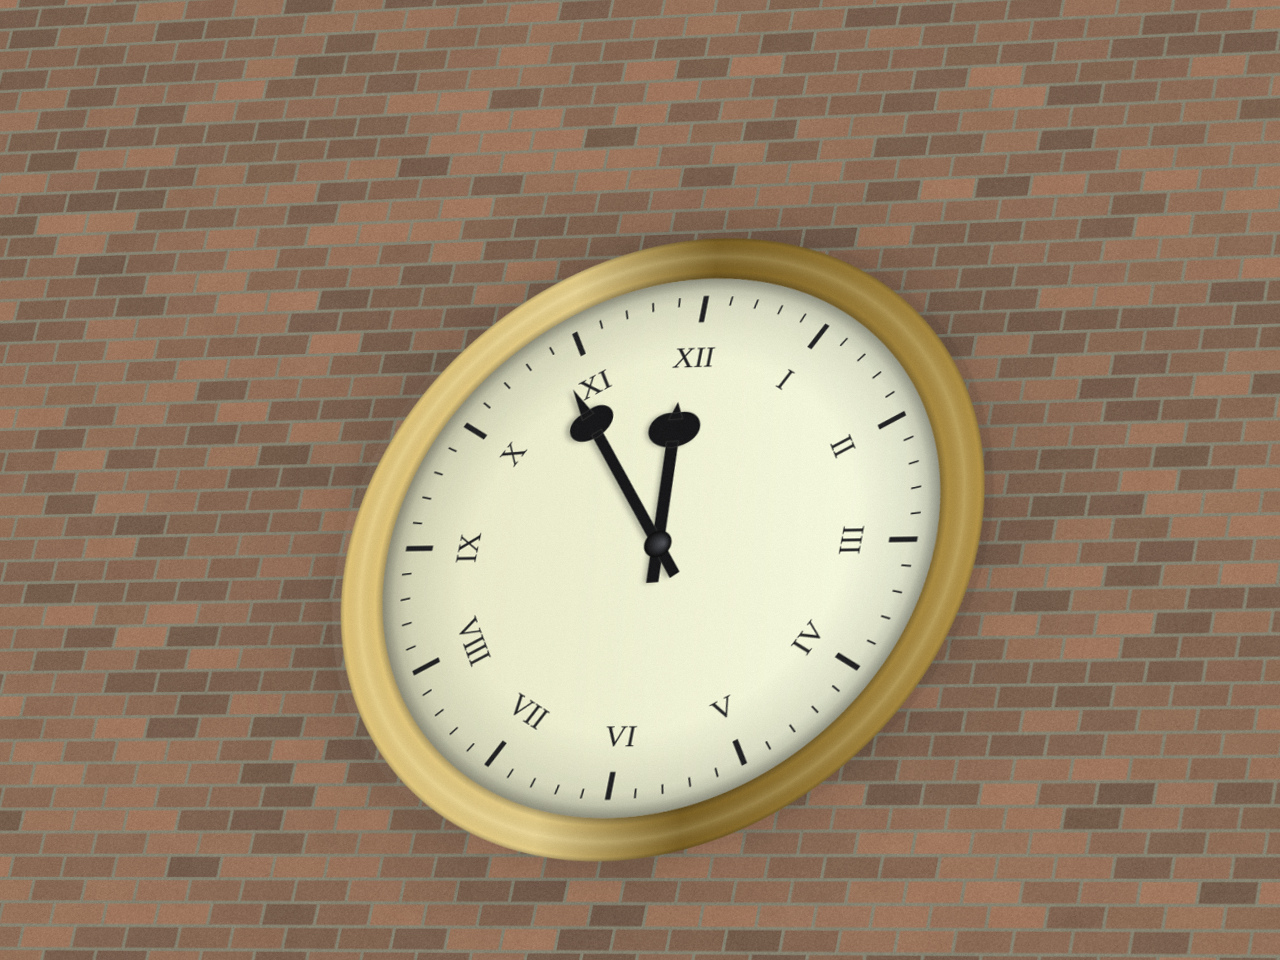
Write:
11,54
